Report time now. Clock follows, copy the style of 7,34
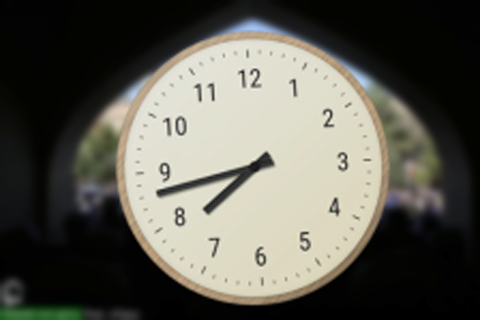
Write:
7,43
